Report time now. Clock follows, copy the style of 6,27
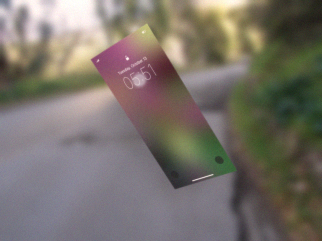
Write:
5,51
